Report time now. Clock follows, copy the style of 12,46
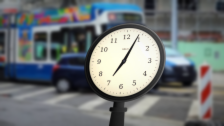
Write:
7,04
